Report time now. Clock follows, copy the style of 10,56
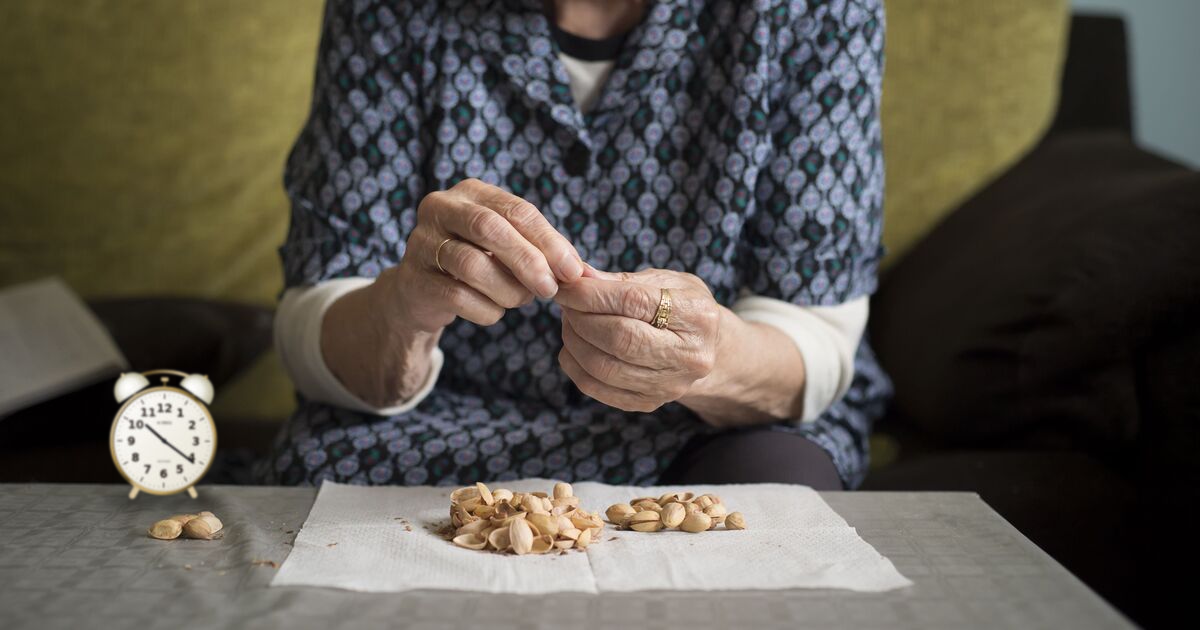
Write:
10,21
